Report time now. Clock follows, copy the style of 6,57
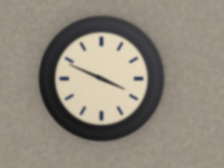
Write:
3,49
